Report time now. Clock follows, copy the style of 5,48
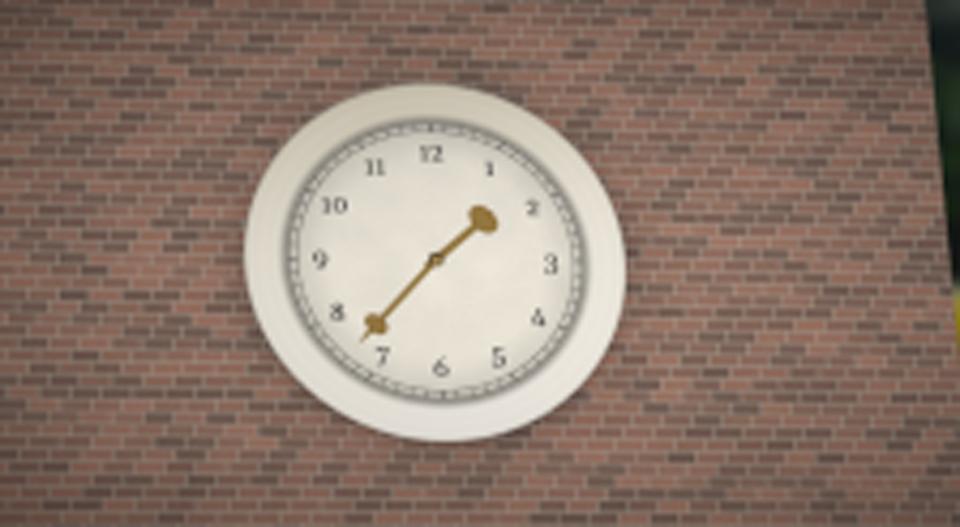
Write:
1,37
